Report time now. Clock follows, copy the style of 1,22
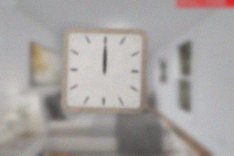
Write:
12,00
